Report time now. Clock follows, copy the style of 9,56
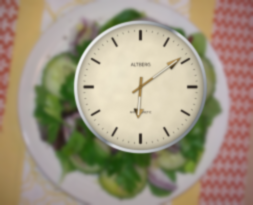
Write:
6,09
